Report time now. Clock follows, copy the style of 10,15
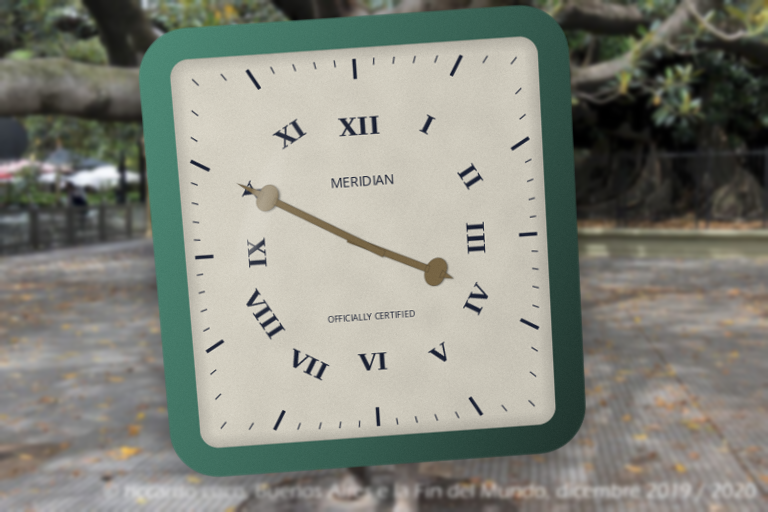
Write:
3,50
